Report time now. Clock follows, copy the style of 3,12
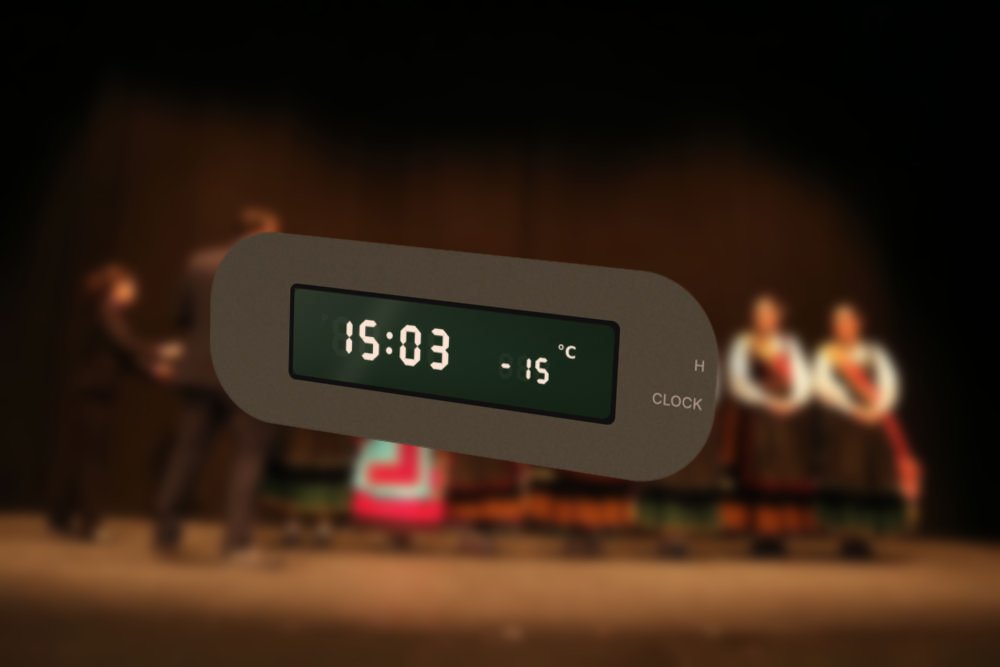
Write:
15,03
